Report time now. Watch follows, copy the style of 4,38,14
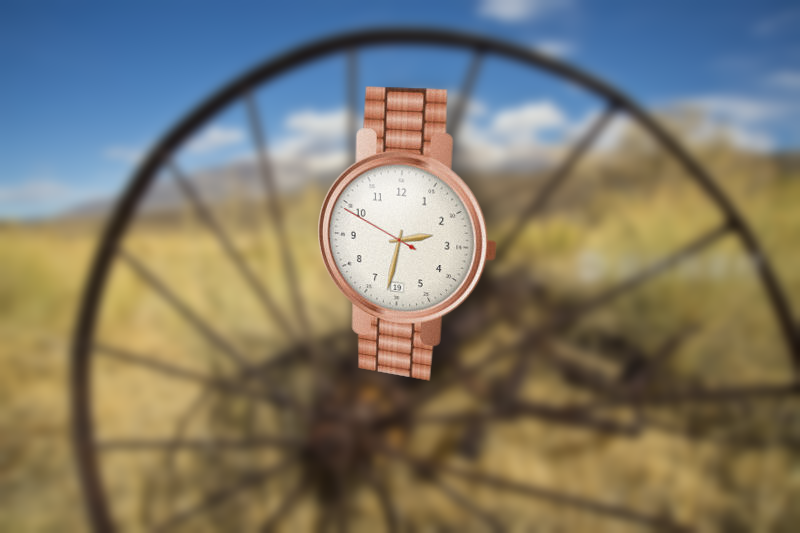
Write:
2,31,49
